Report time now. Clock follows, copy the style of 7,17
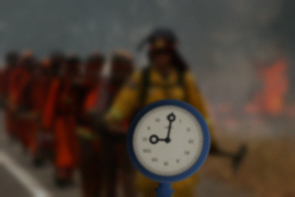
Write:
9,01
